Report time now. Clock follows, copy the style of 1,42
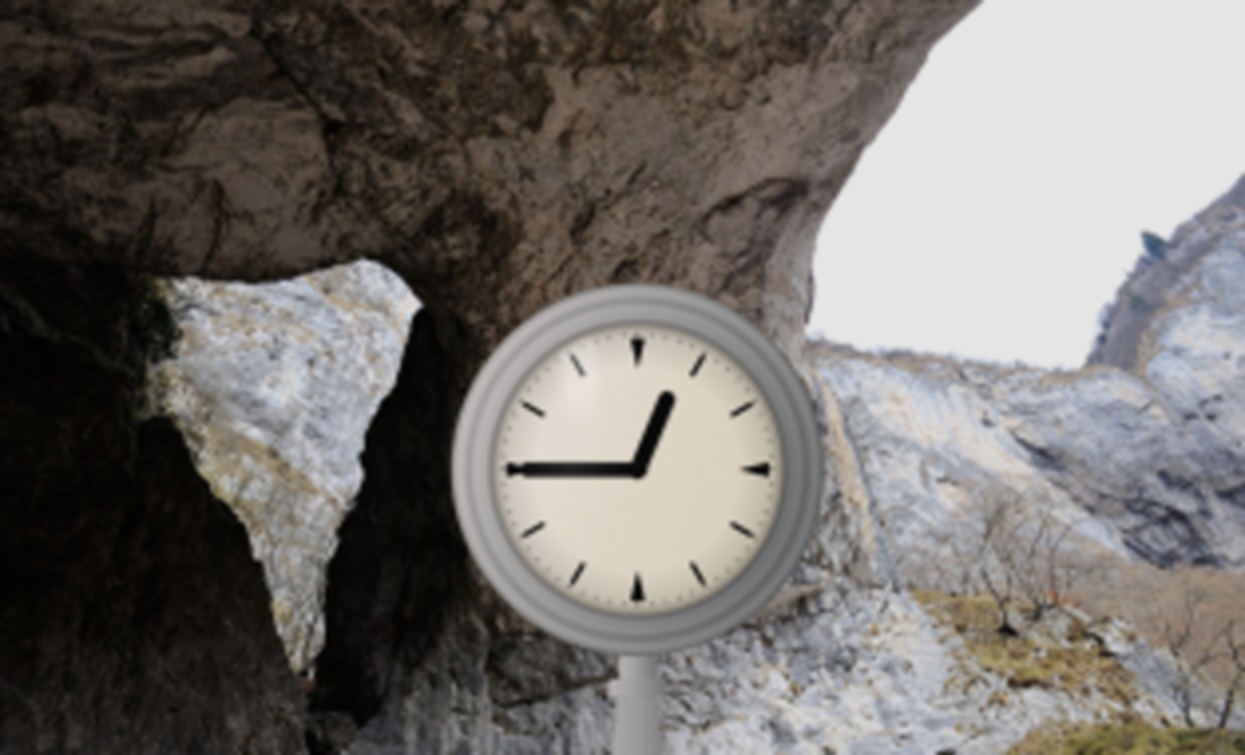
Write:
12,45
